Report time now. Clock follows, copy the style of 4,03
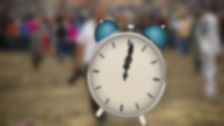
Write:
12,01
